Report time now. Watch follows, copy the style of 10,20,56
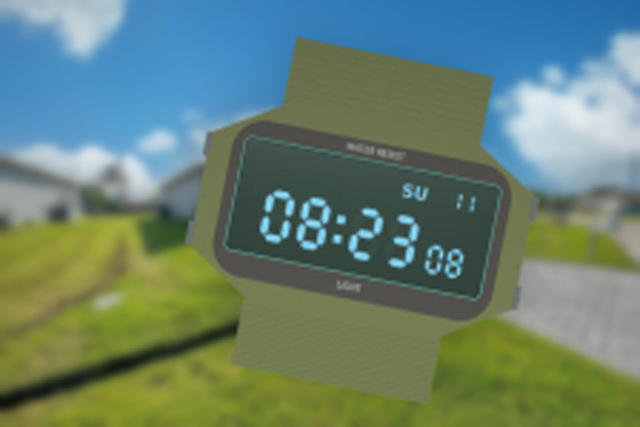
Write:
8,23,08
